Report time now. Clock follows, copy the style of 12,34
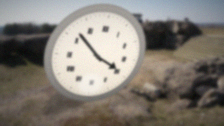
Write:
3,52
